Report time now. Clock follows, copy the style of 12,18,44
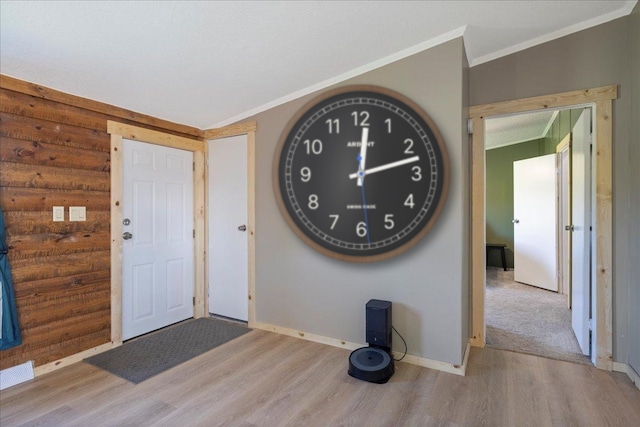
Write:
12,12,29
